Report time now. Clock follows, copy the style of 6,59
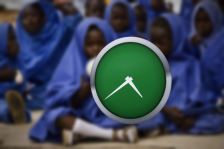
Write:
4,39
